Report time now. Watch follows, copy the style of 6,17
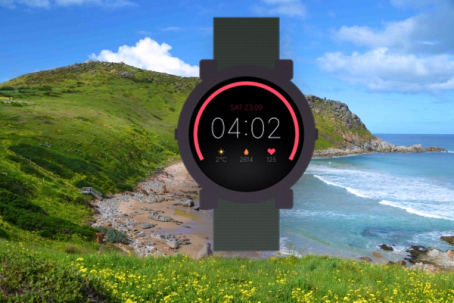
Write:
4,02
